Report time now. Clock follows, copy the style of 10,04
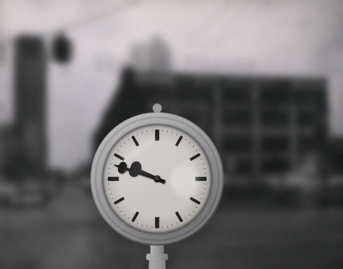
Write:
9,48
